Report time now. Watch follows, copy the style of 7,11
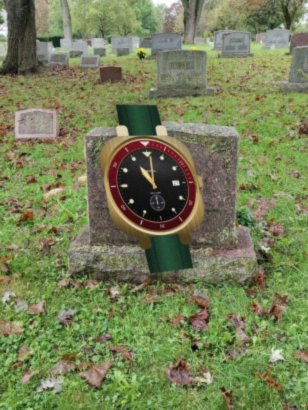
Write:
11,01
